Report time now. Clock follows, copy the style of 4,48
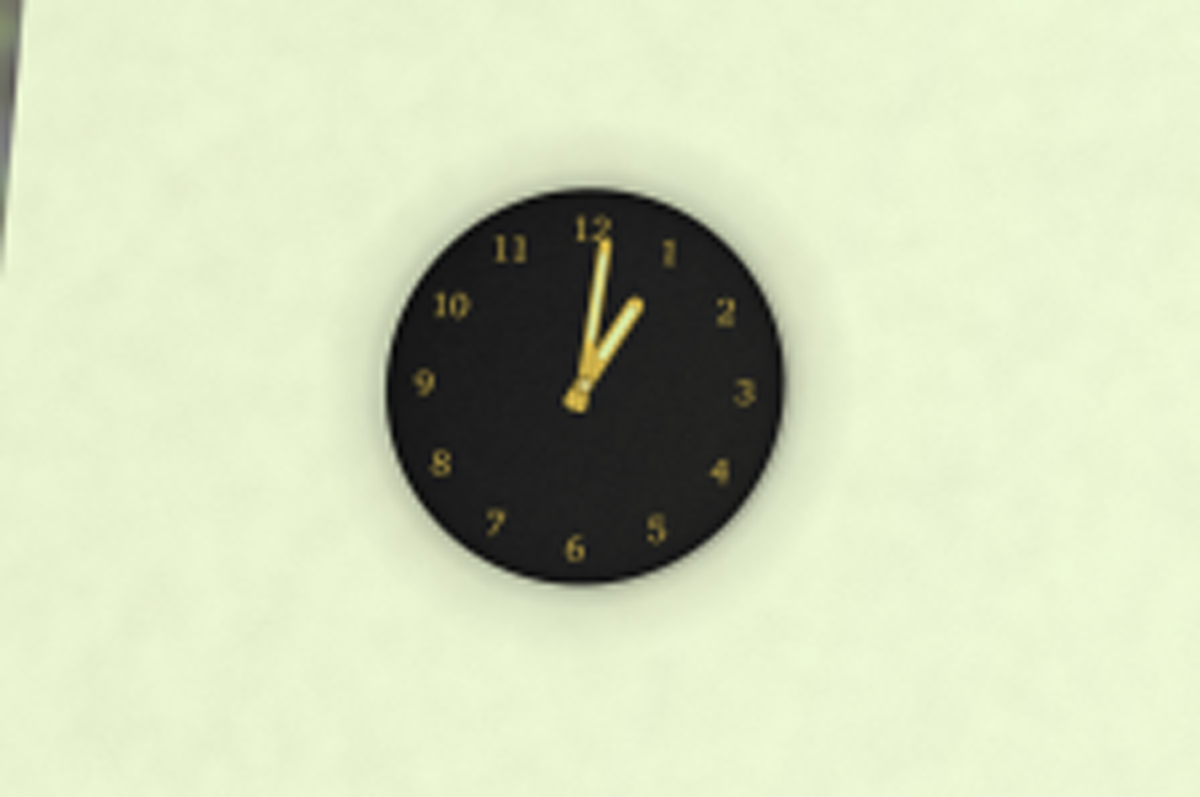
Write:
1,01
